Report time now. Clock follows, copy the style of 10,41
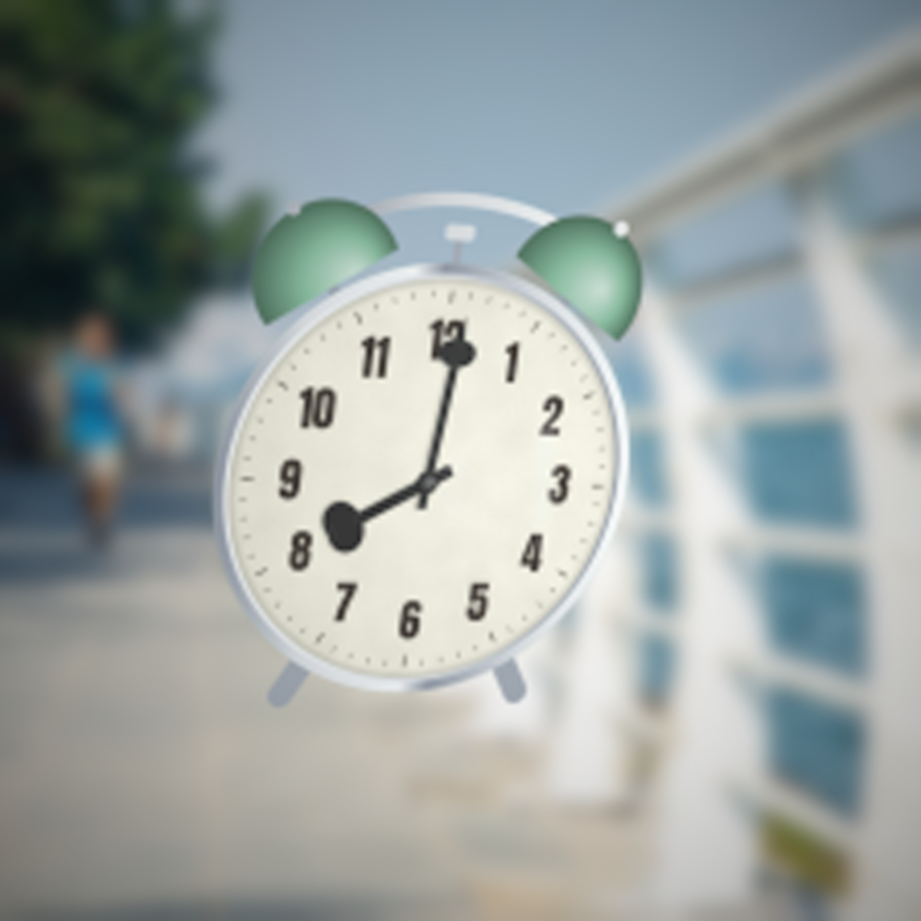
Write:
8,01
